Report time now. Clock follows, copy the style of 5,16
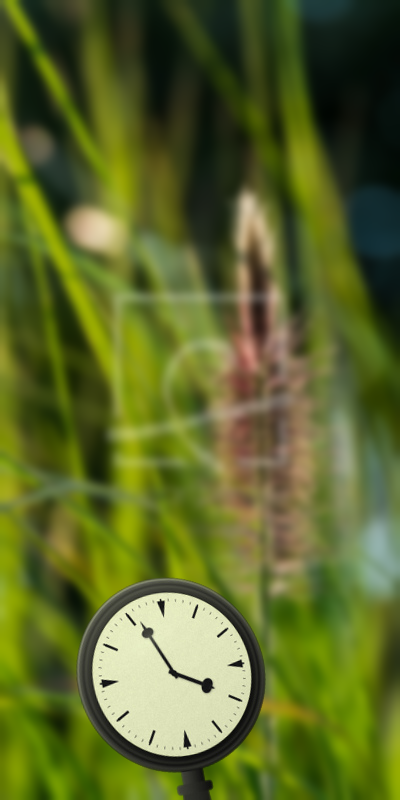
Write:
3,56
